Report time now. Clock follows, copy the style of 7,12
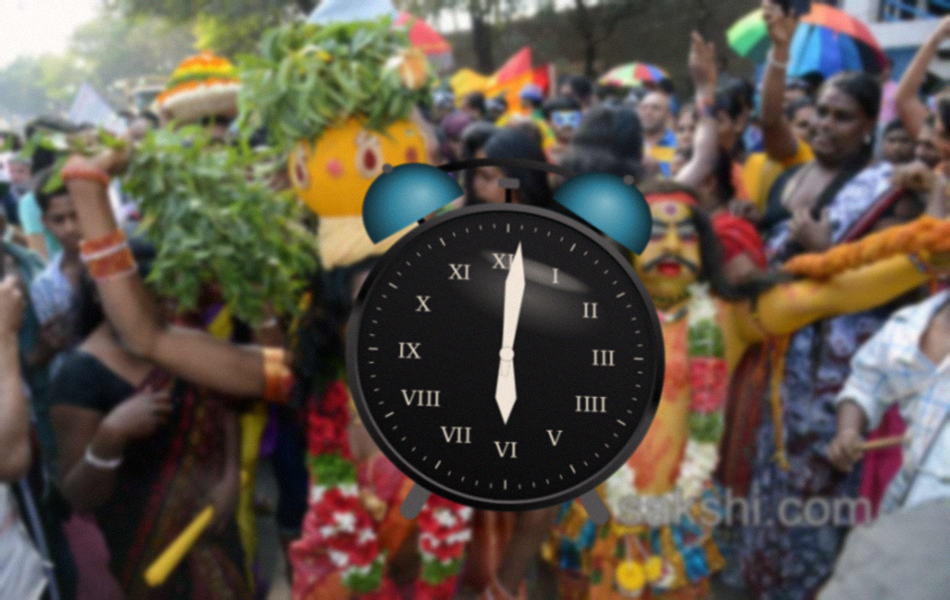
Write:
6,01
